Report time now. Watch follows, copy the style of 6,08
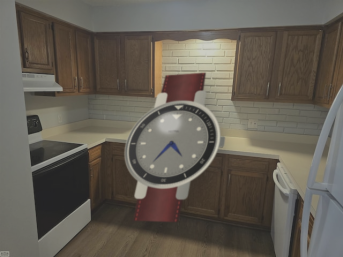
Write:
4,36
